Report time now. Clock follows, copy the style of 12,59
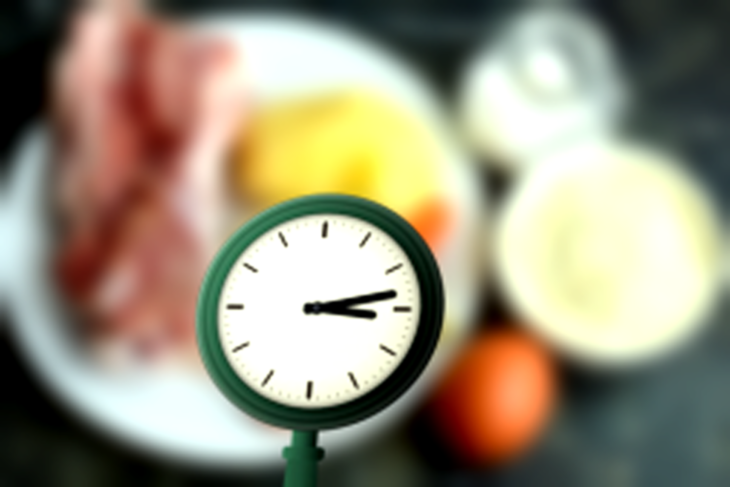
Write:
3,13
